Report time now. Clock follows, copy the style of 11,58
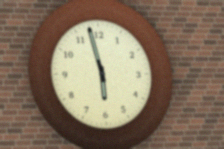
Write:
5,58
